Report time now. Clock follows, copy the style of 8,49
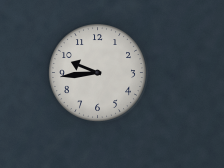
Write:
9,44
